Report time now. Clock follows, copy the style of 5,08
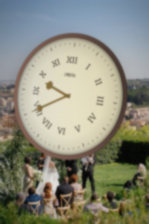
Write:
9,40
